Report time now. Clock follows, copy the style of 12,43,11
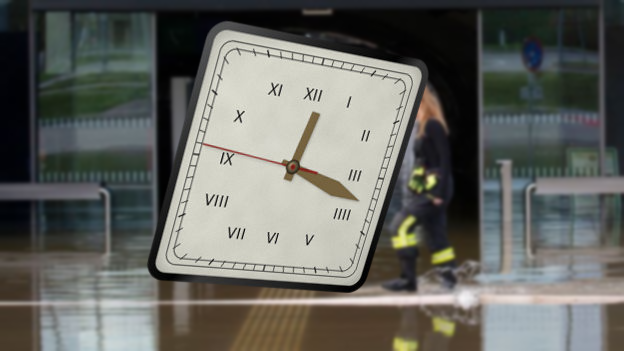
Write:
12,17,46
